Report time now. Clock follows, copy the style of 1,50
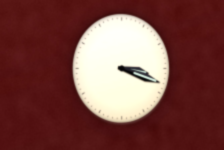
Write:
3,18
